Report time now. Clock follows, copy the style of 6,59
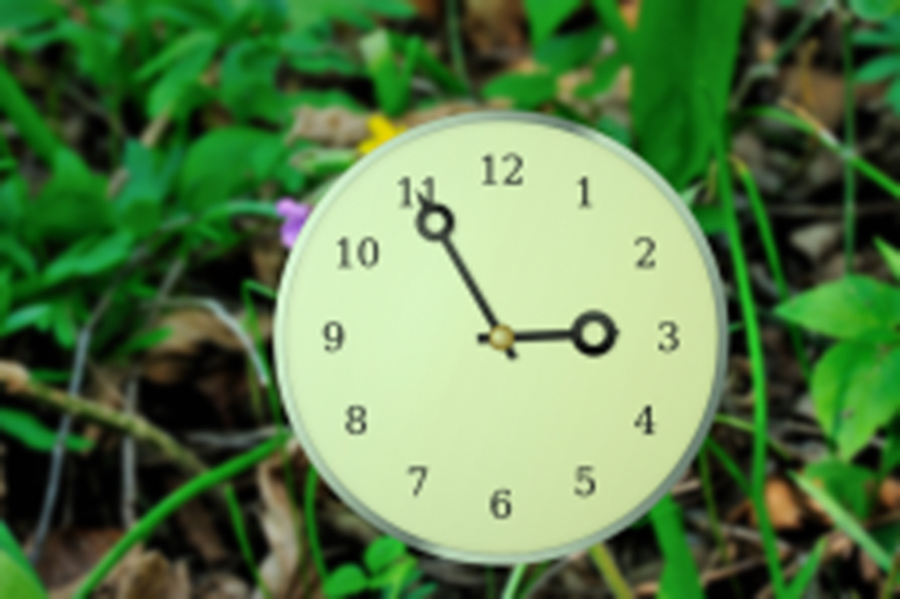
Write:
2,55
